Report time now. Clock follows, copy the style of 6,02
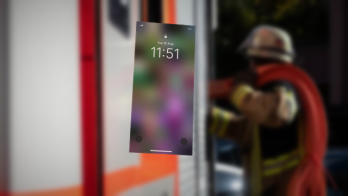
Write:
11,51
